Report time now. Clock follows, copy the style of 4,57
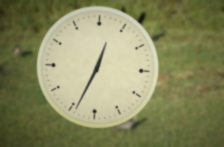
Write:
12,34
